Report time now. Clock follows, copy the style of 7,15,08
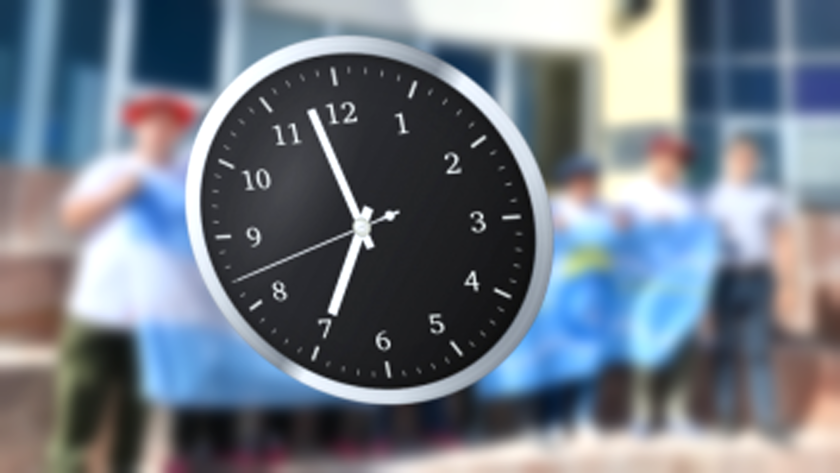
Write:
6,57,42
